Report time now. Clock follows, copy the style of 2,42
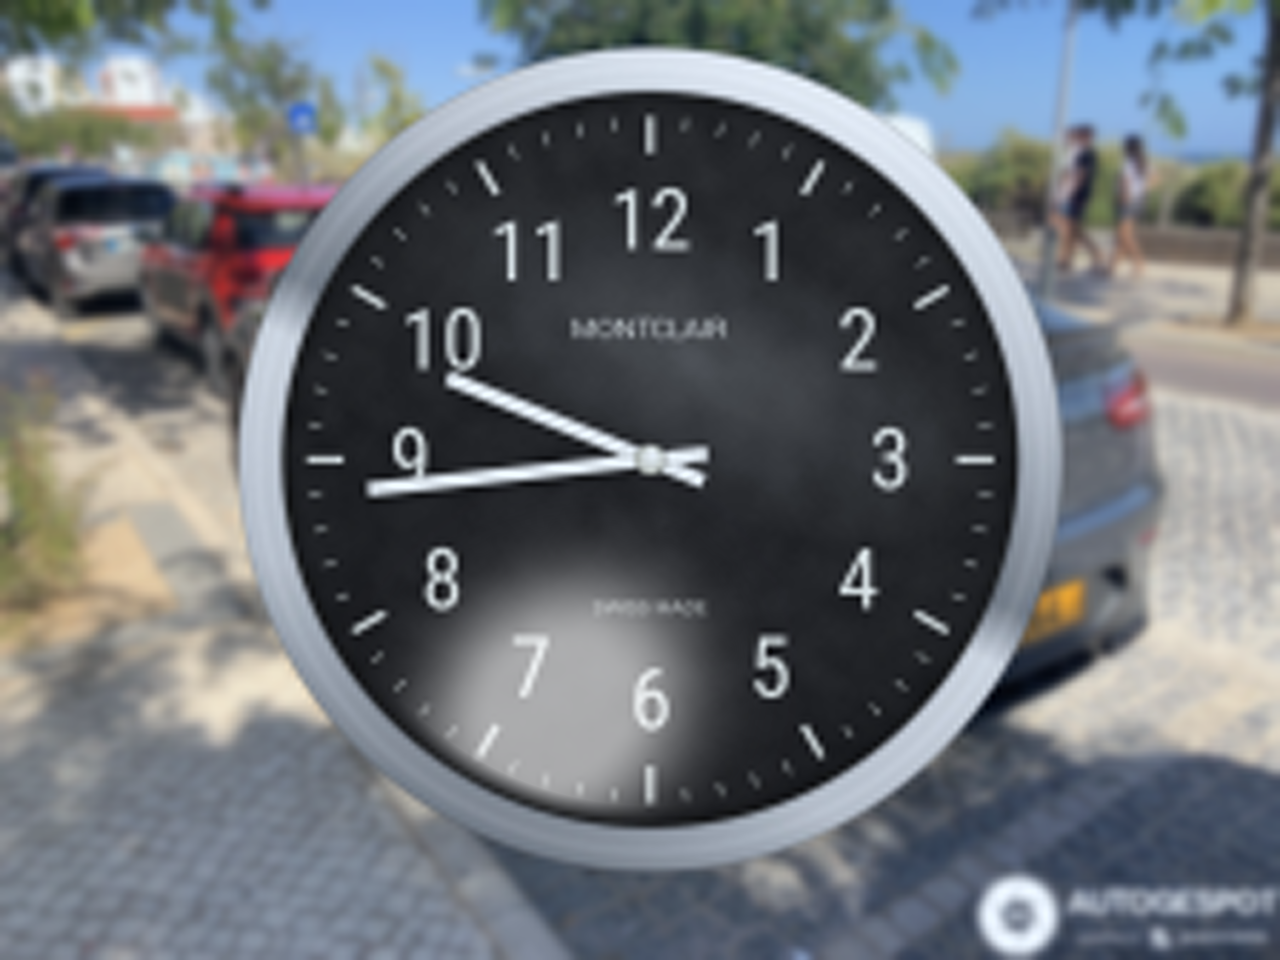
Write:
9,44
